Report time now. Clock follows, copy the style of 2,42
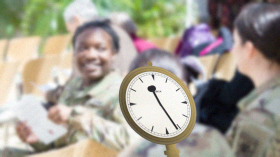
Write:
11,26
